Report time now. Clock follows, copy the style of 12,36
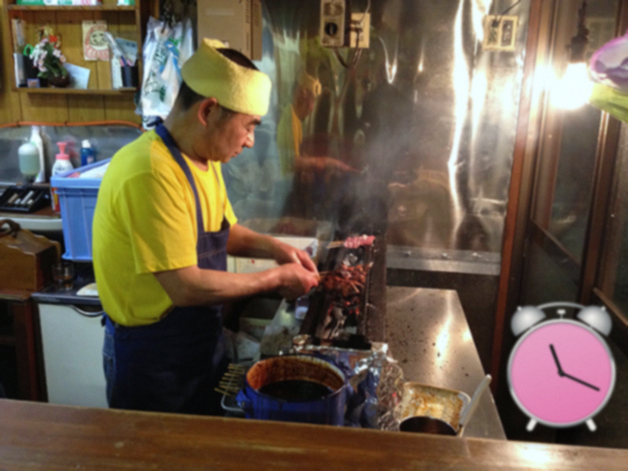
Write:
11,19
